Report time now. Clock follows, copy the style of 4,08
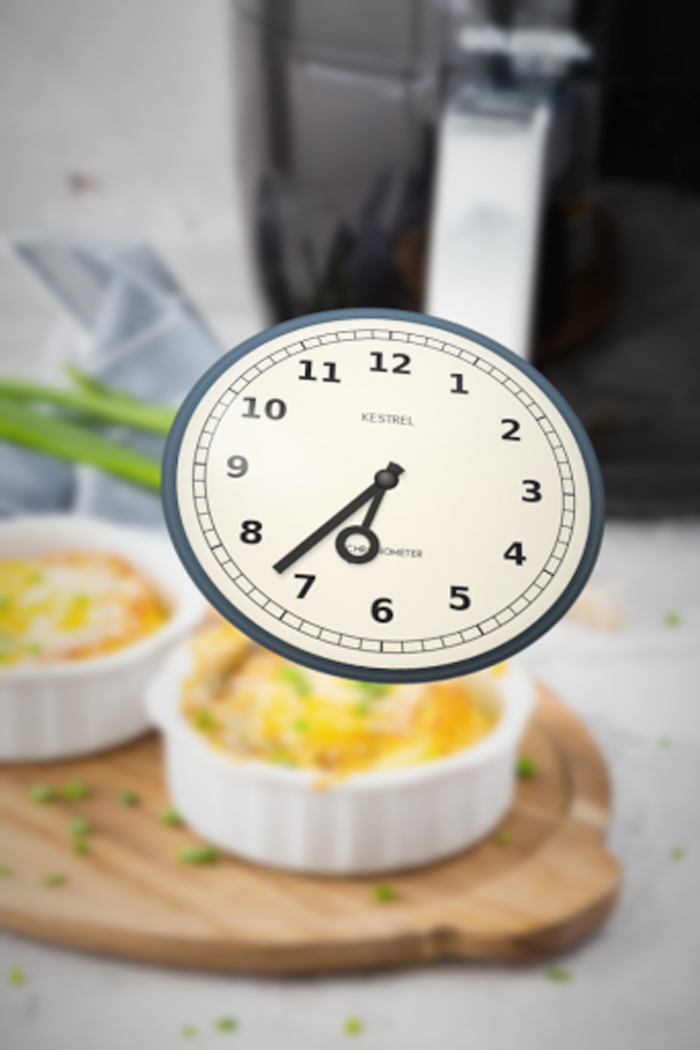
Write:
6,37
